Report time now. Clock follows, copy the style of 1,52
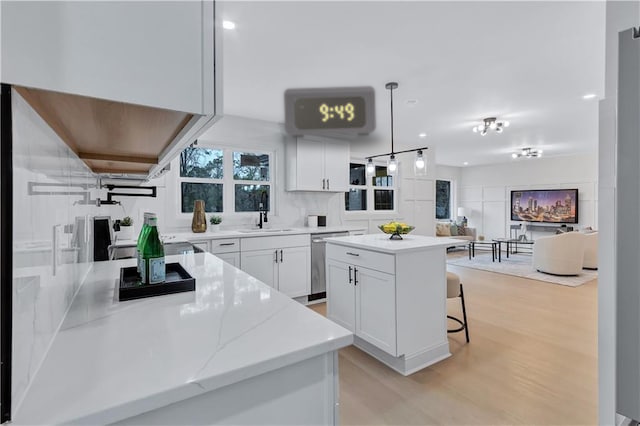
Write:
9,49
